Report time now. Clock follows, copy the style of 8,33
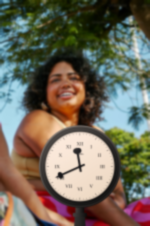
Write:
11,41
